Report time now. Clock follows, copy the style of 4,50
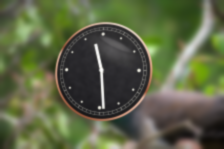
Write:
11,29
